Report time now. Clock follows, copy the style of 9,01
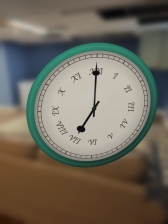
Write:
7,00
